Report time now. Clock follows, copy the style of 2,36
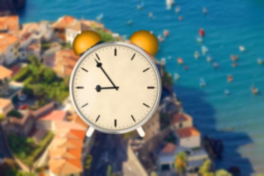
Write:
8,54
